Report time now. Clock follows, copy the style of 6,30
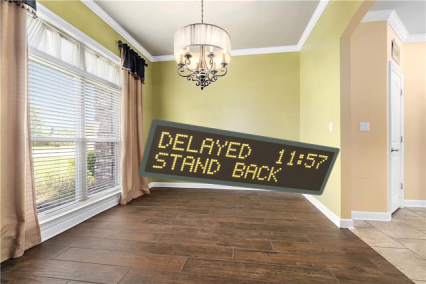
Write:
11,57
